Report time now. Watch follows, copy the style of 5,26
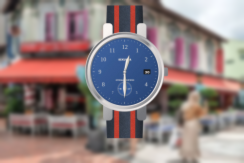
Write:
12,30
